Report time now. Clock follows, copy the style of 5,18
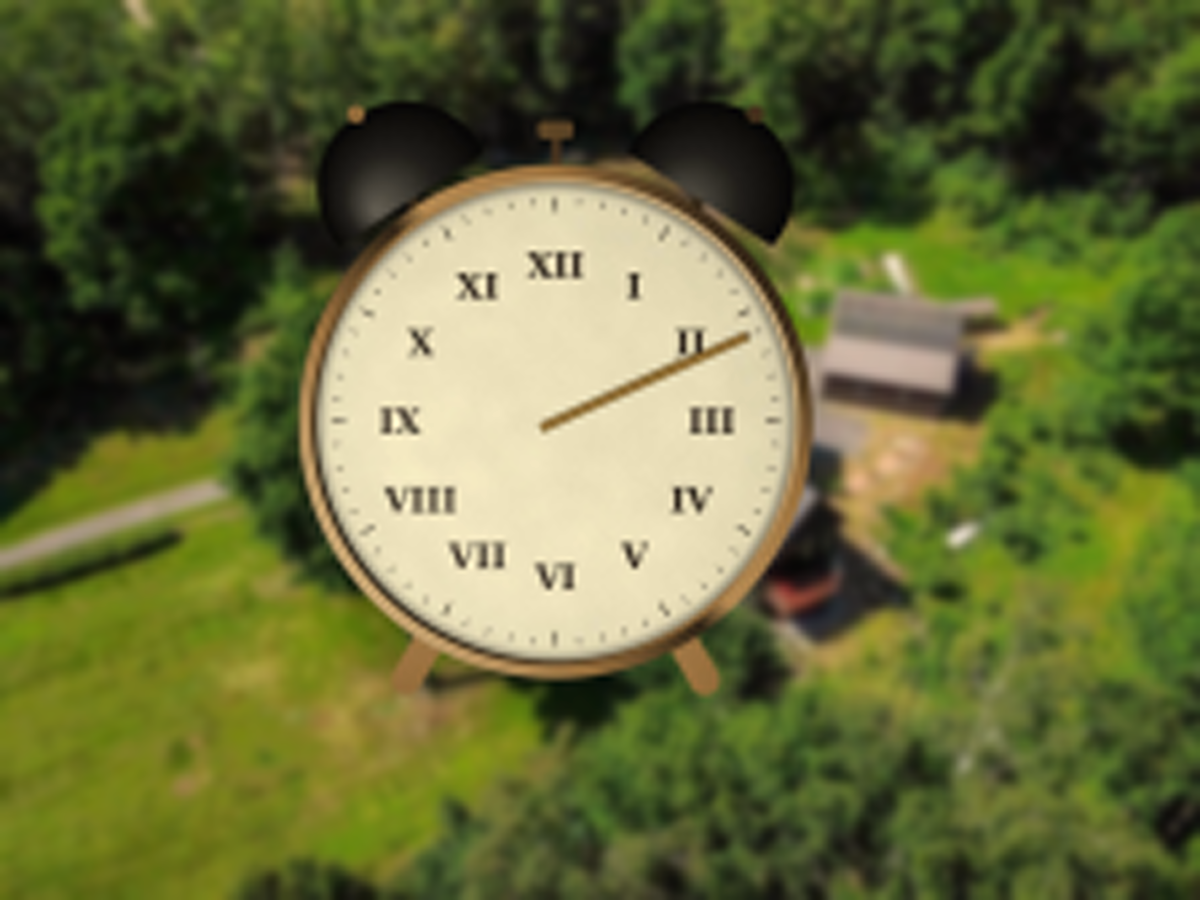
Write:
2,11
